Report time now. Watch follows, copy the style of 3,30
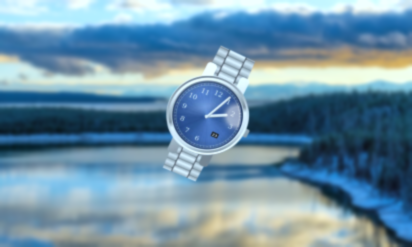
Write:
2,04
